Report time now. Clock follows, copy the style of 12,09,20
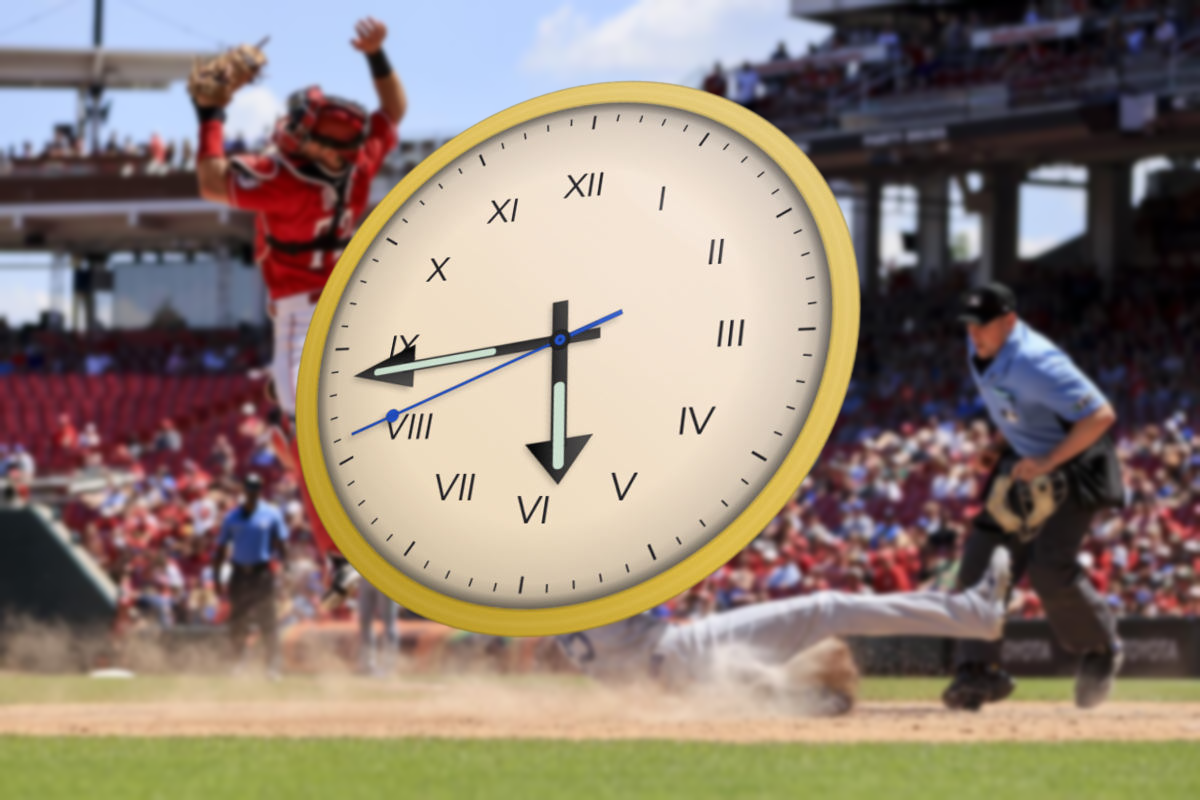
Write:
5,43,41
